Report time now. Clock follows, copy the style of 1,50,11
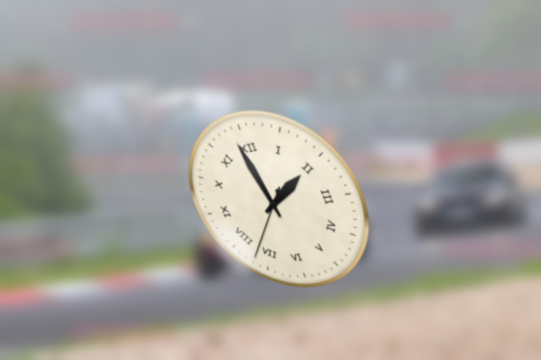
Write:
1,58,37
